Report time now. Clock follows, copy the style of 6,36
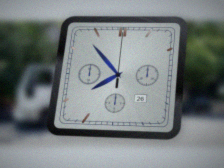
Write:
7,53
